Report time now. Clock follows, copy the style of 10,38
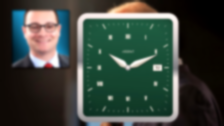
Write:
10,11
